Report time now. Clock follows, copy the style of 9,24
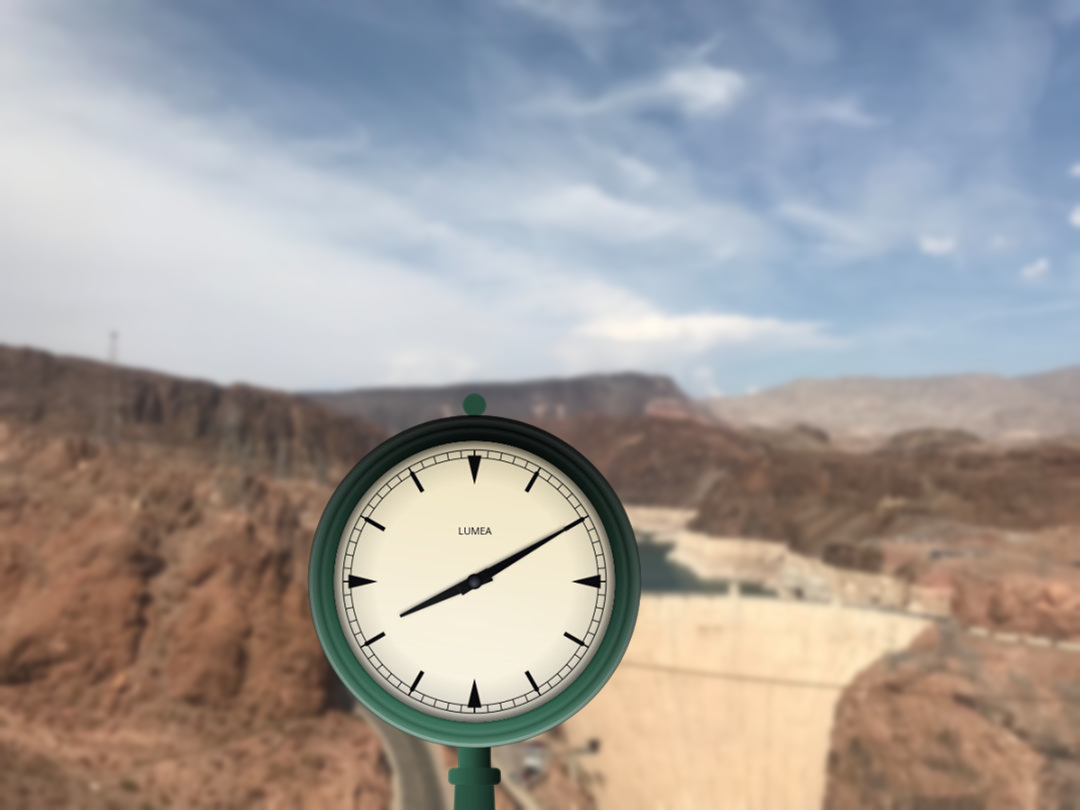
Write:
8,10
